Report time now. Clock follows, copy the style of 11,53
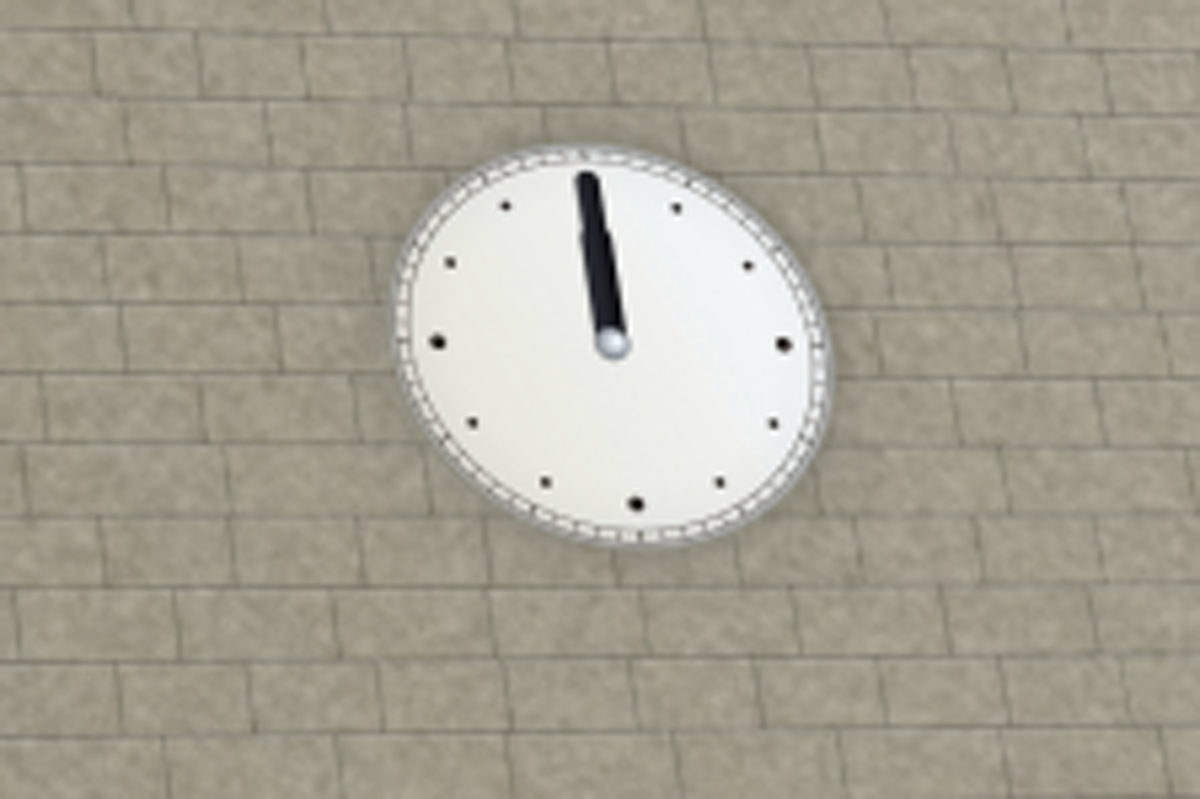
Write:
12,00
